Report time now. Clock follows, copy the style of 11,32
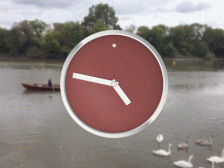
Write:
4,47
